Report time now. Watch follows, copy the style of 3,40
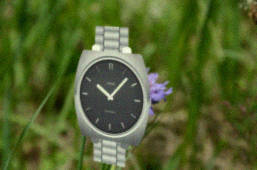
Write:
10,07
